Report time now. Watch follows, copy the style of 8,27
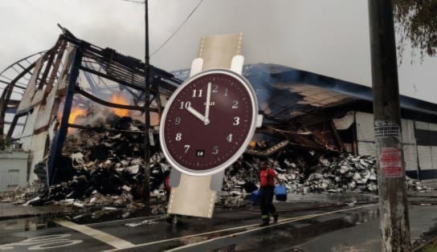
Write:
9,59
